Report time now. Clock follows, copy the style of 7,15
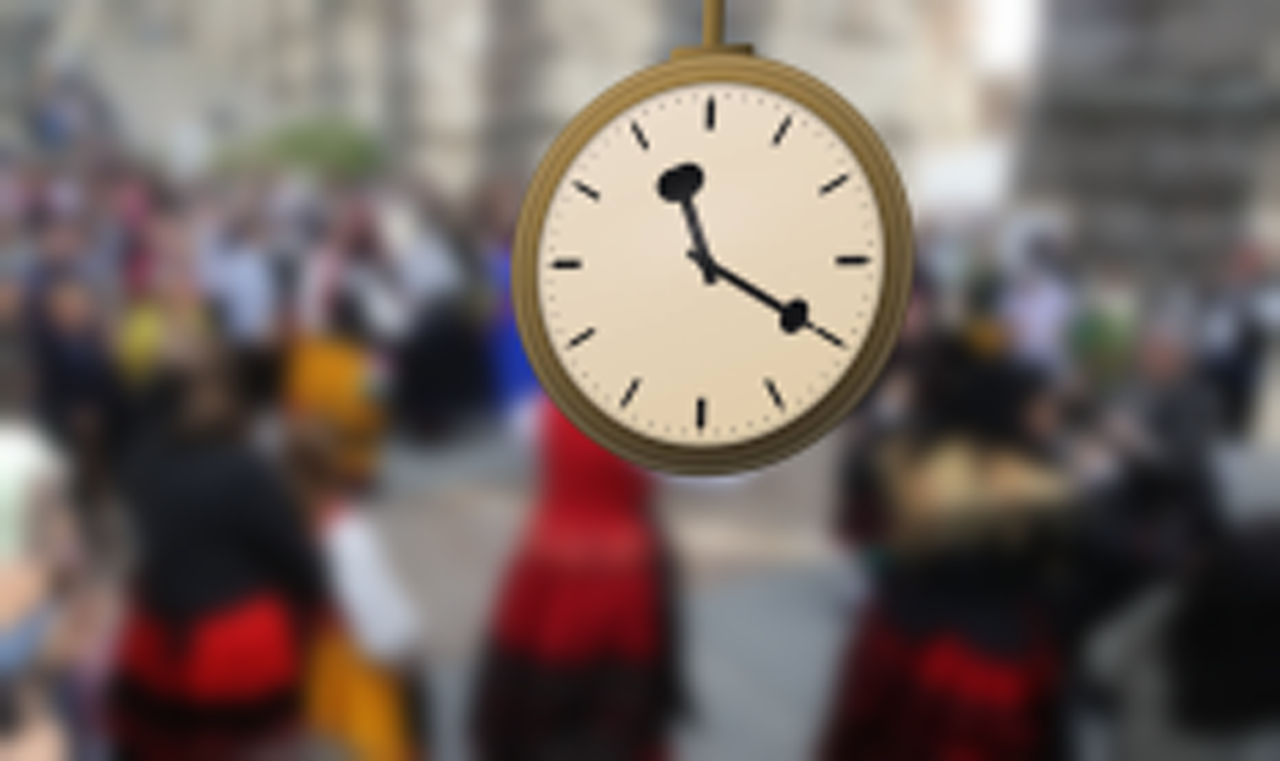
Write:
11,20
